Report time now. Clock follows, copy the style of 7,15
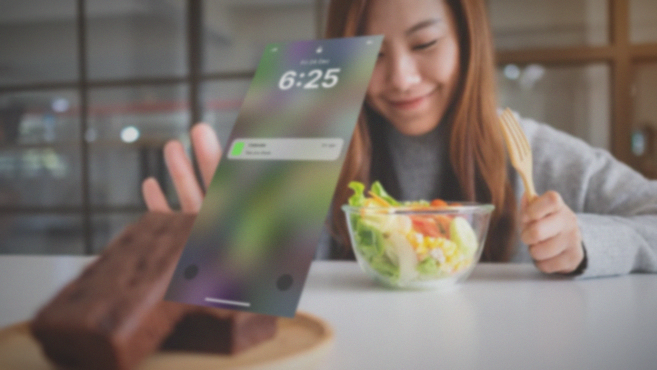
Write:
6,25
